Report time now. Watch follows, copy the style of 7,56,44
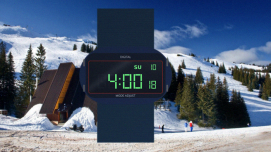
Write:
4,00,18
